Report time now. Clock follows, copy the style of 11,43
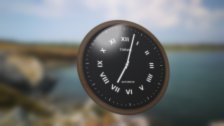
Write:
7,03
